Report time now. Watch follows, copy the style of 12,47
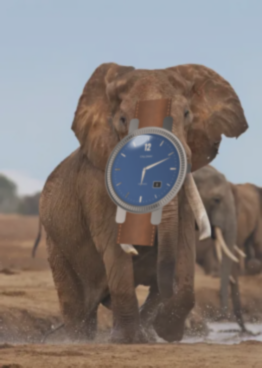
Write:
6,11
